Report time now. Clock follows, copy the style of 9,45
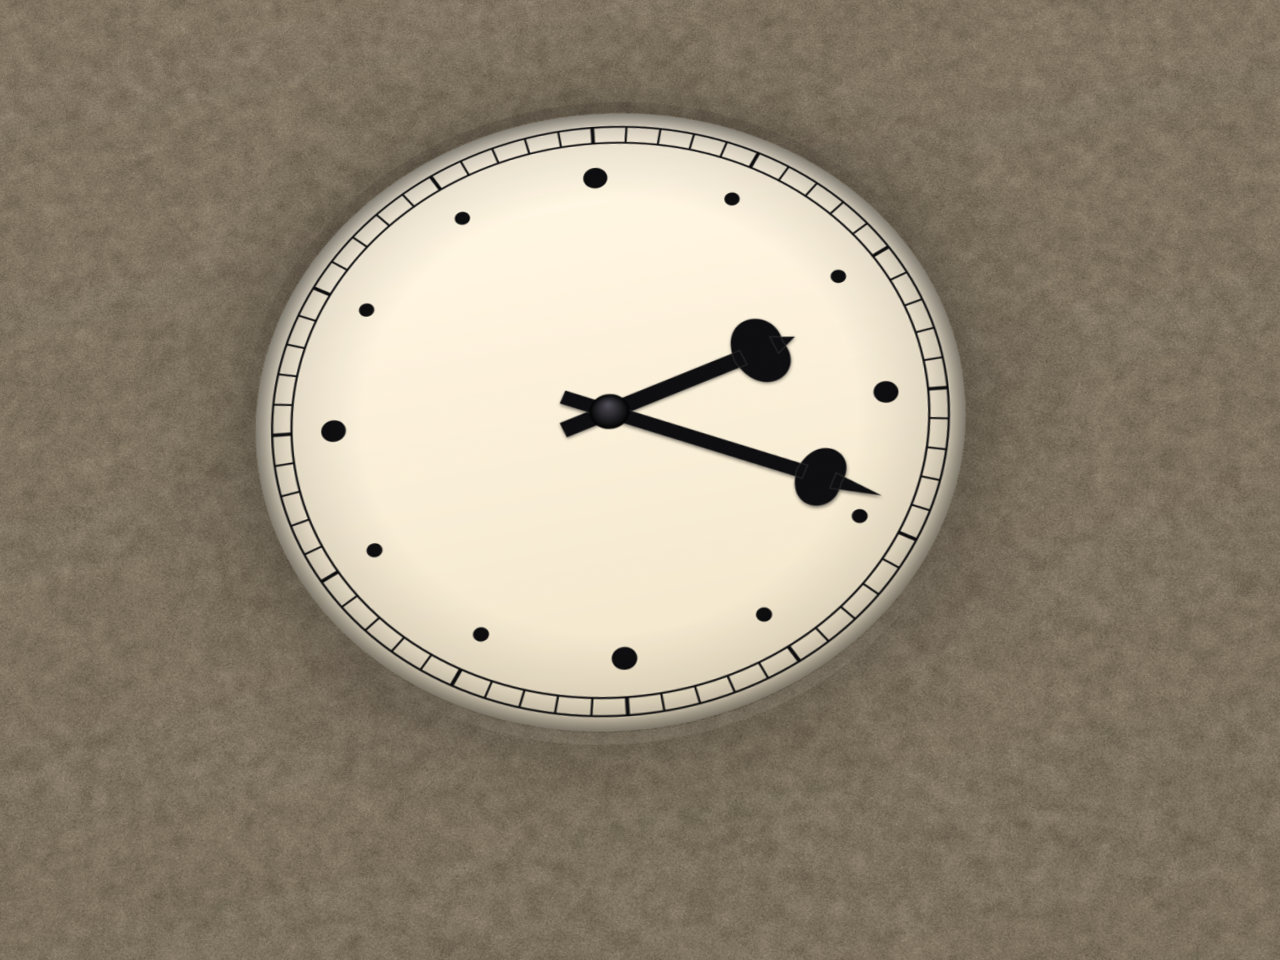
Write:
2,19
